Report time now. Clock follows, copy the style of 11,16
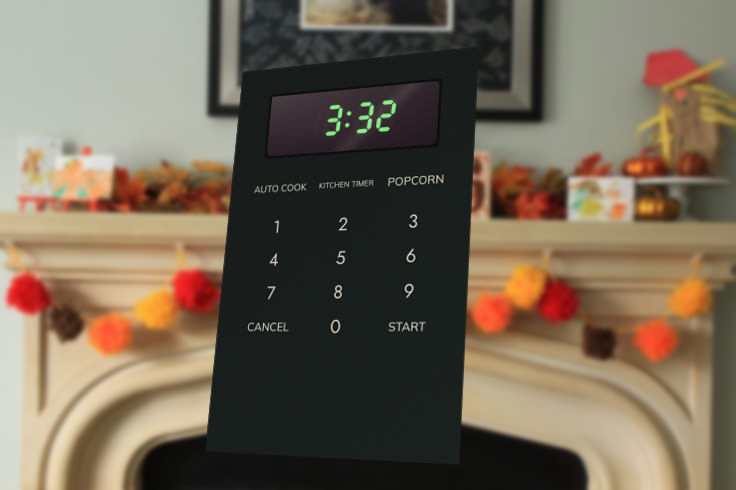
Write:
3,32
